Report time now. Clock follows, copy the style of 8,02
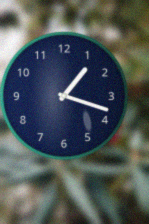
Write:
1,18
